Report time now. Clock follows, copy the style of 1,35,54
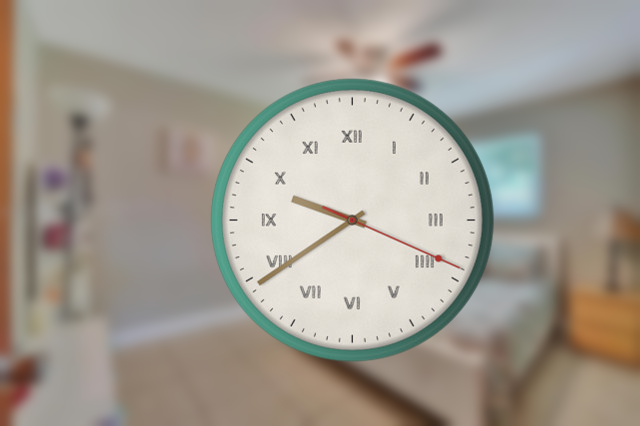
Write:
9,39,19
